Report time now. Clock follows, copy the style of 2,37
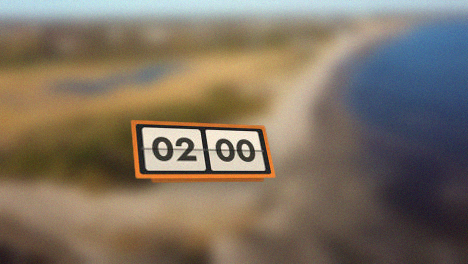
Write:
2,00
